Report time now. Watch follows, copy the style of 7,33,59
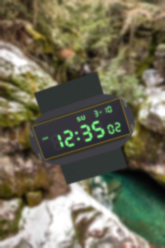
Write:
12,35,02
